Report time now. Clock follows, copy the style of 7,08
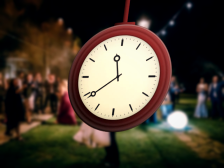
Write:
11,39
